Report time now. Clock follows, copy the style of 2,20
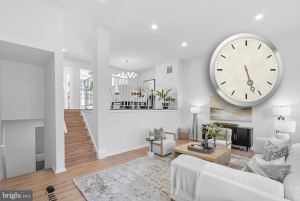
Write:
5,27
